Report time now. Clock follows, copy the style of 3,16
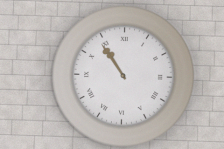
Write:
10,54
